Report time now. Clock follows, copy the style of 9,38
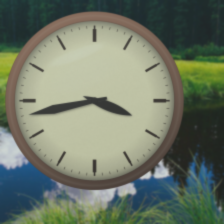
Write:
3,43
